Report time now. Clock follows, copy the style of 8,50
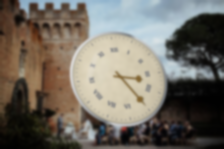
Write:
3,25
